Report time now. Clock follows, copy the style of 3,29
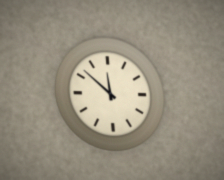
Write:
11,52
